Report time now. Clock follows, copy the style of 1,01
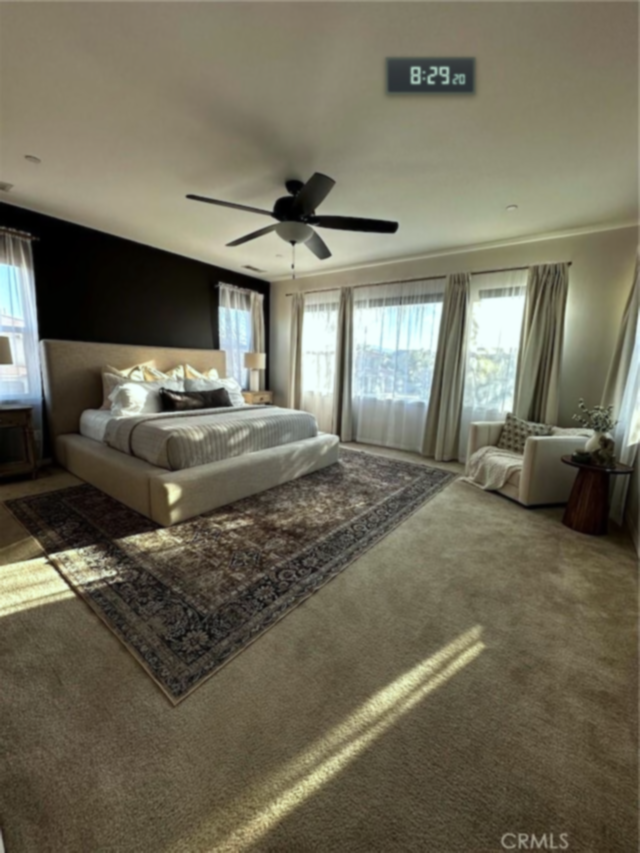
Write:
8,29
